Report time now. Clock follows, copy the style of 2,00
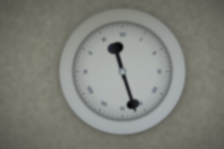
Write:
11,27
